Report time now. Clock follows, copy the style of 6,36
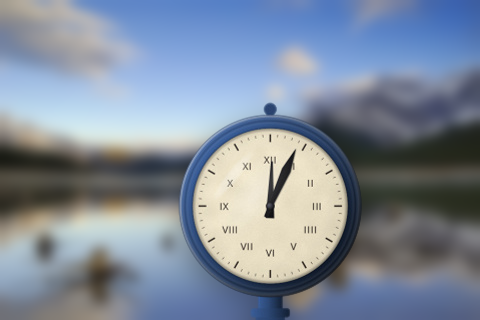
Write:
12,04
